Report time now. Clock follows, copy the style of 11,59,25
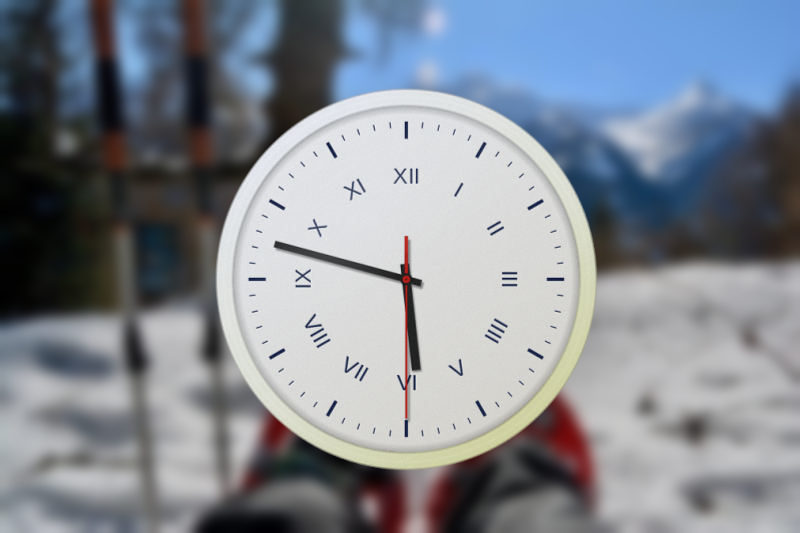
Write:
5,47,30
